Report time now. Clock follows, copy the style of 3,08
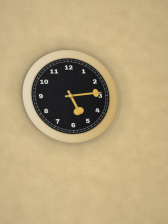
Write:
5,14
